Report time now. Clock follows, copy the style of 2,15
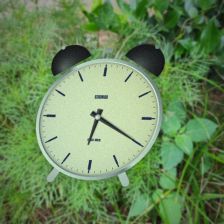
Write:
6,20
